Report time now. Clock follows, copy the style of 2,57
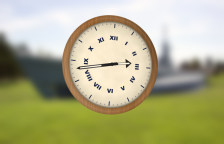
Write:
2,43
